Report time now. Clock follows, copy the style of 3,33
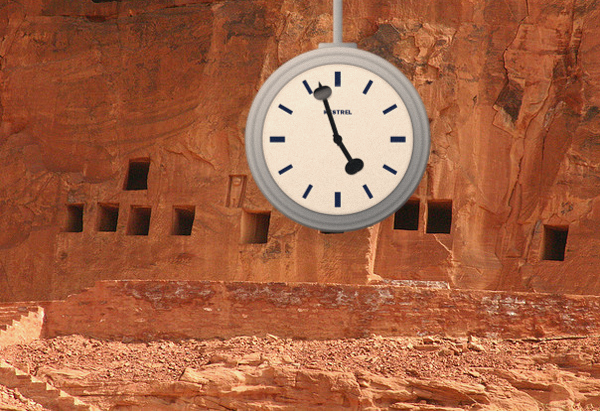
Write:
4,57
